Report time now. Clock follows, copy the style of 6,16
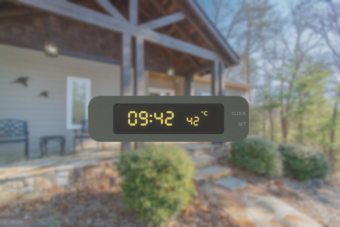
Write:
9,42
